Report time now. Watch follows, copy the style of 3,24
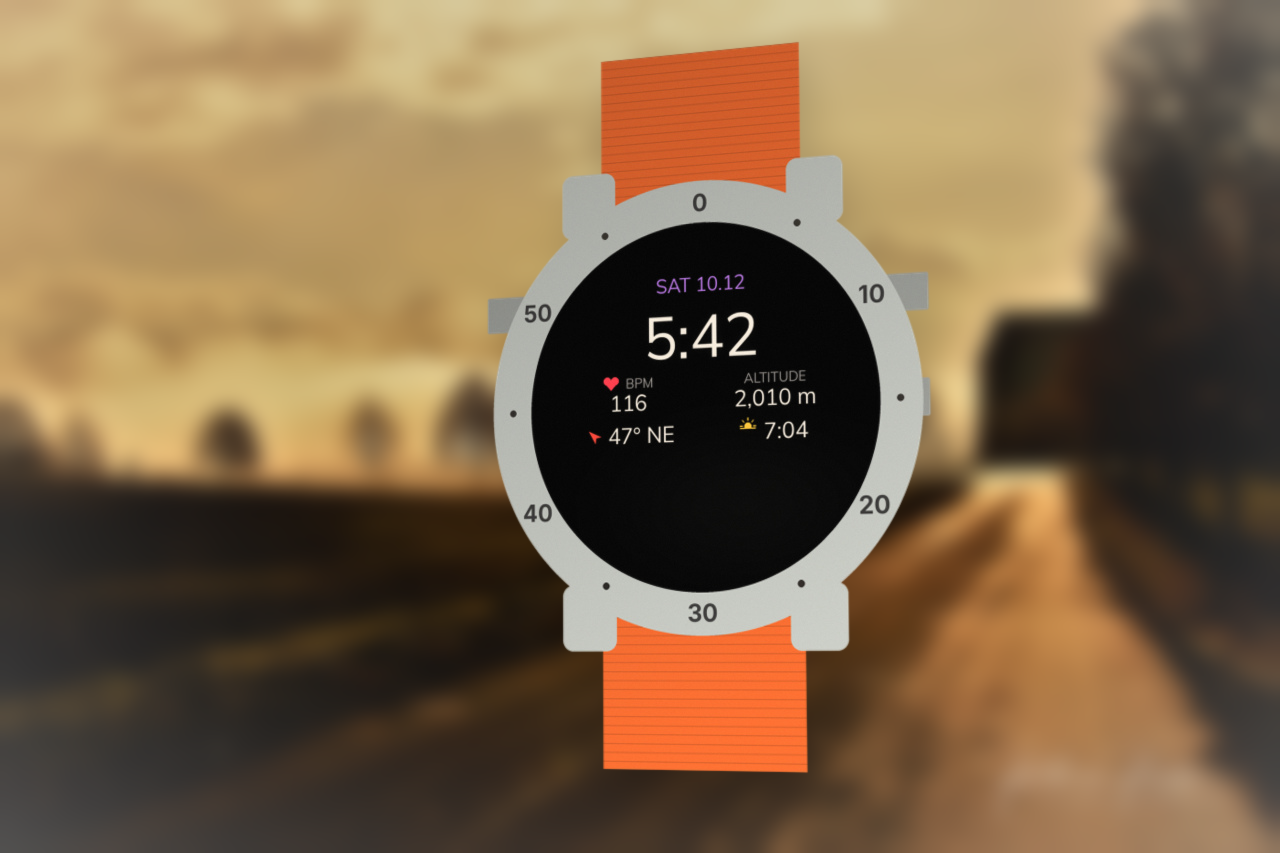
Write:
5,42
